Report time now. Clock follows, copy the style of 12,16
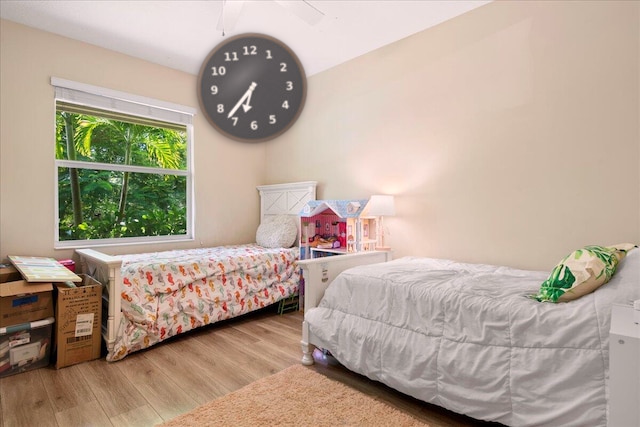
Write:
6,37
